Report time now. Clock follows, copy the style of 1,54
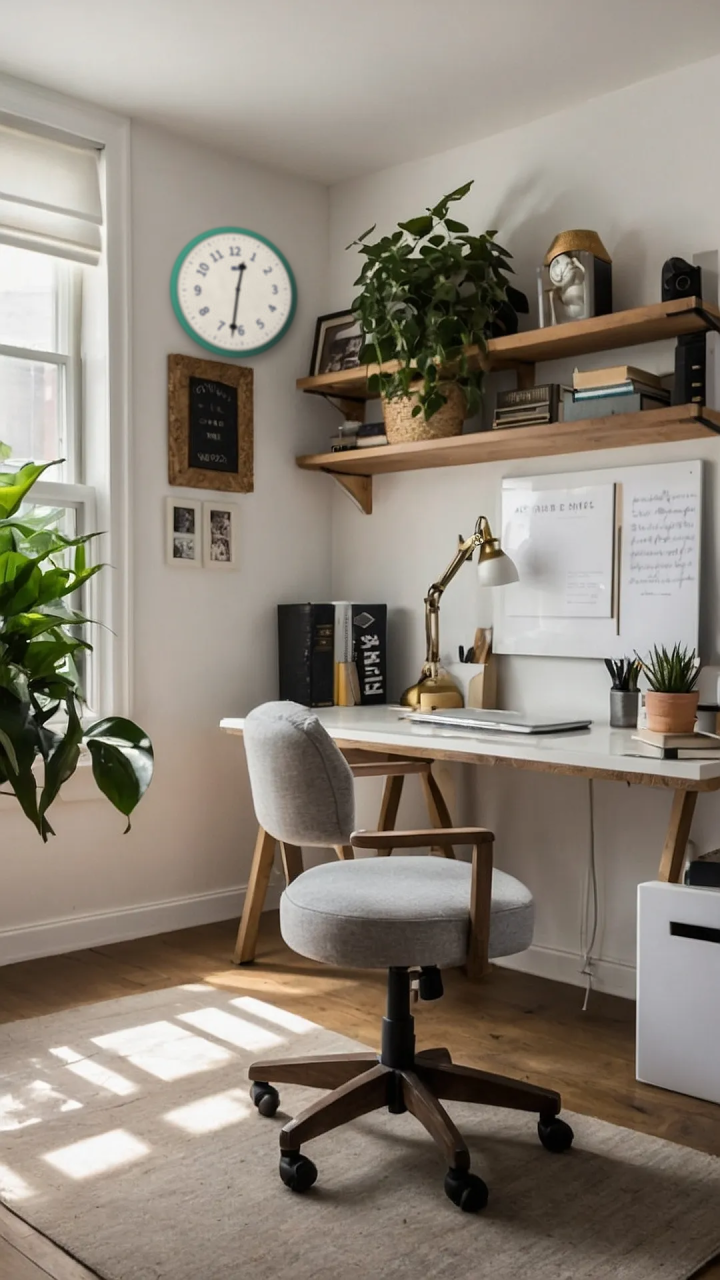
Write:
12,32
